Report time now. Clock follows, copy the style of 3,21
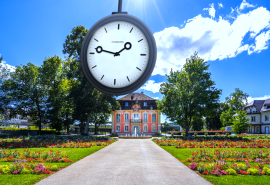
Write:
1,47
